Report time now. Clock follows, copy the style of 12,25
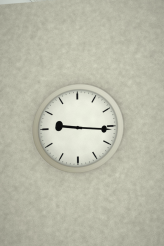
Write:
9,16
